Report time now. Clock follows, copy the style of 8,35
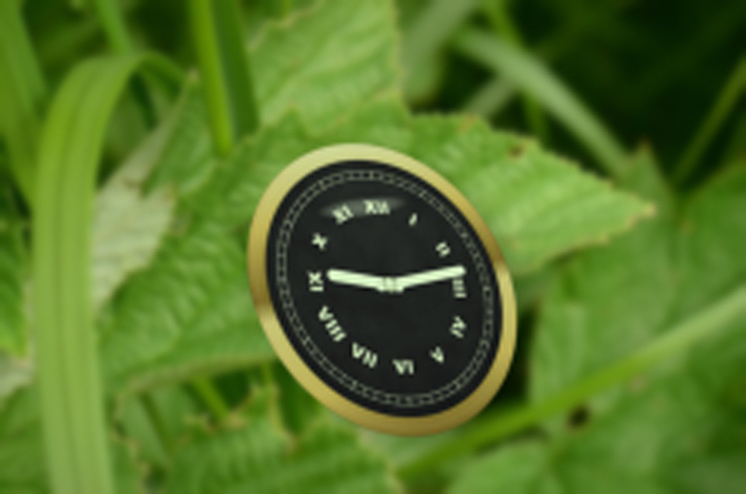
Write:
9,13
